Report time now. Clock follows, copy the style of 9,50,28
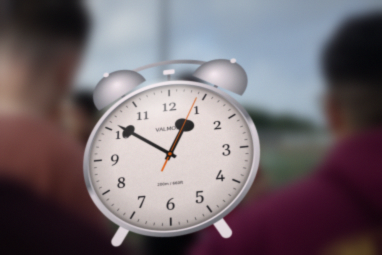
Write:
12,51,04
